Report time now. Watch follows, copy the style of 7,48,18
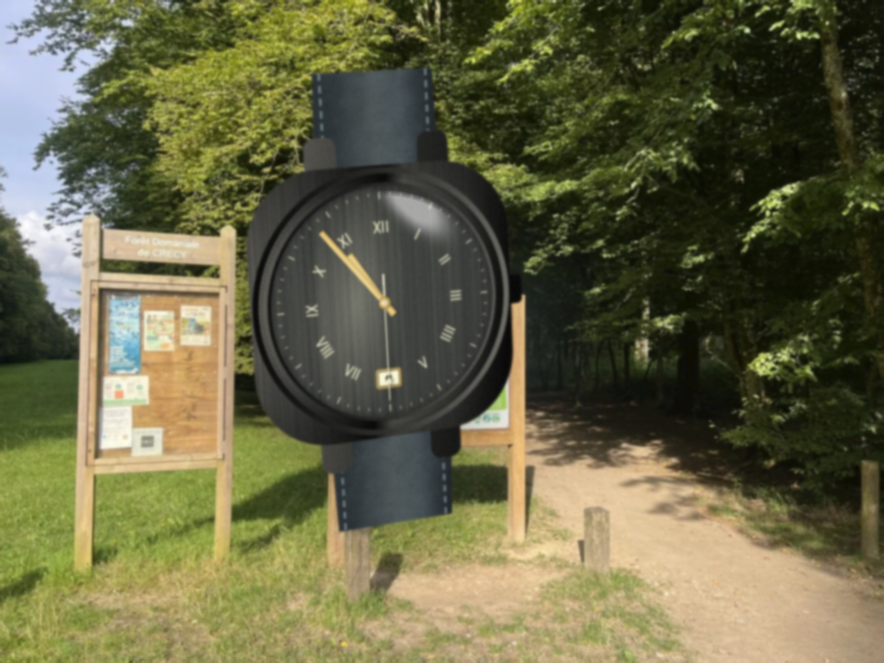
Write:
10,53,30
